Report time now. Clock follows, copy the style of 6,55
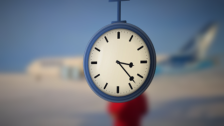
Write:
3,23
